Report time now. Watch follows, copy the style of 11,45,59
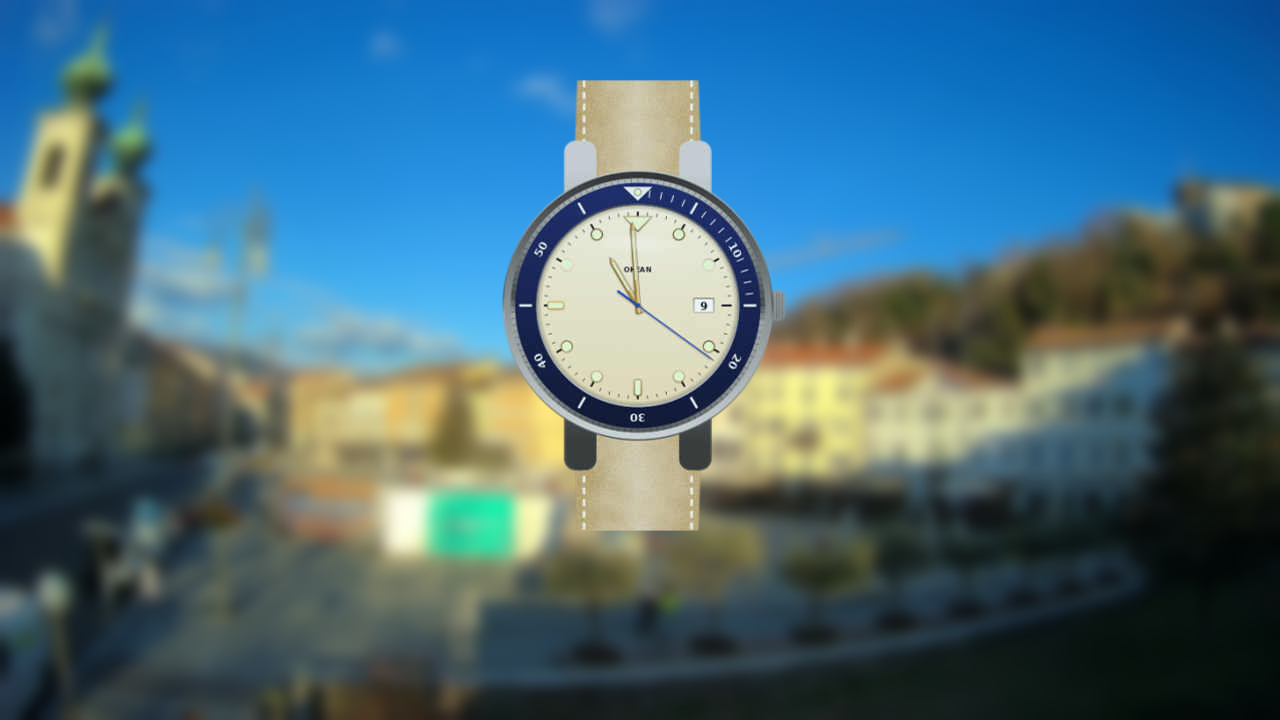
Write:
10,59,21
